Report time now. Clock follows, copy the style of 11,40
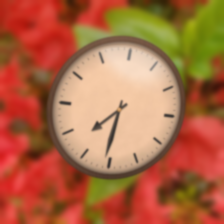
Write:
7,31
